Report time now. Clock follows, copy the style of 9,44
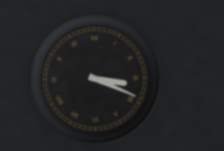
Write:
3,19
